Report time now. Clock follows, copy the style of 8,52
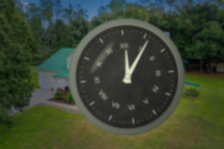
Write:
12,06
